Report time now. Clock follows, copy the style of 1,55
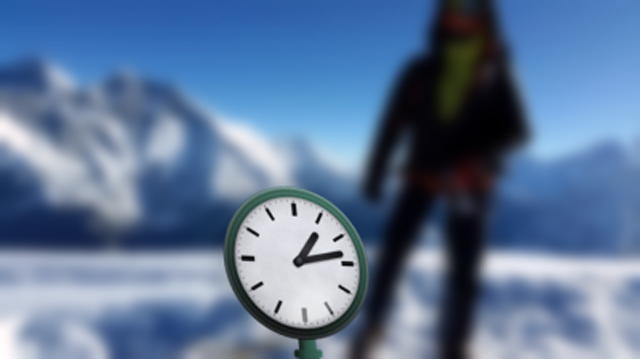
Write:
1,13
